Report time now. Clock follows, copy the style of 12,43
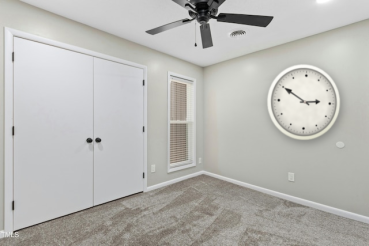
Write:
2,50
